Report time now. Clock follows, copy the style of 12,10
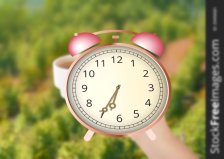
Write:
6,35
